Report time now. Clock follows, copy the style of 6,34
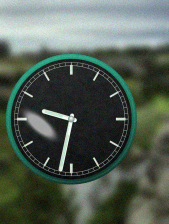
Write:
9,32
